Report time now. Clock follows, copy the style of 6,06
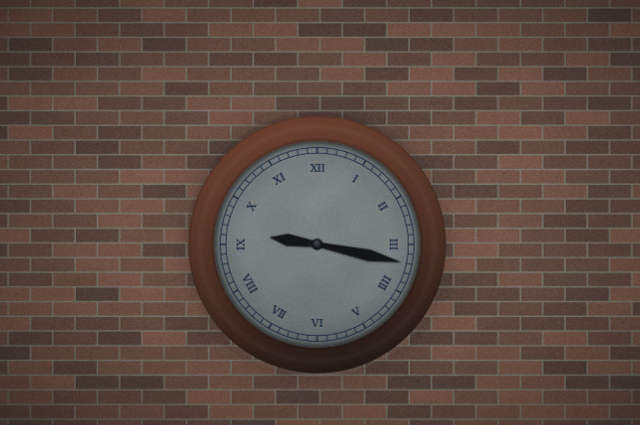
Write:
9,17
